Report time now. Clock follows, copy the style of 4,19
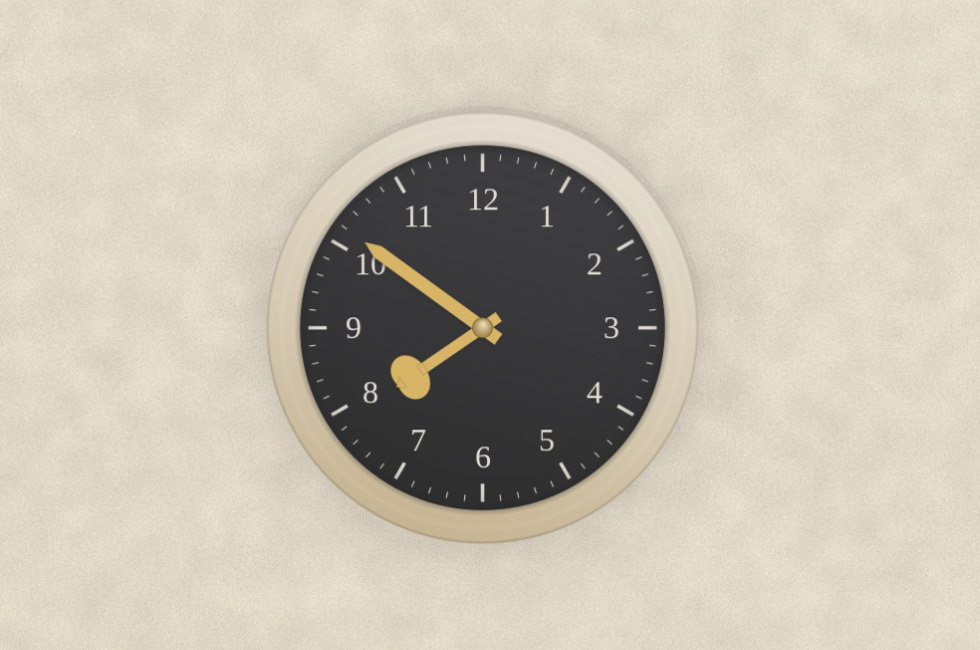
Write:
7,51
